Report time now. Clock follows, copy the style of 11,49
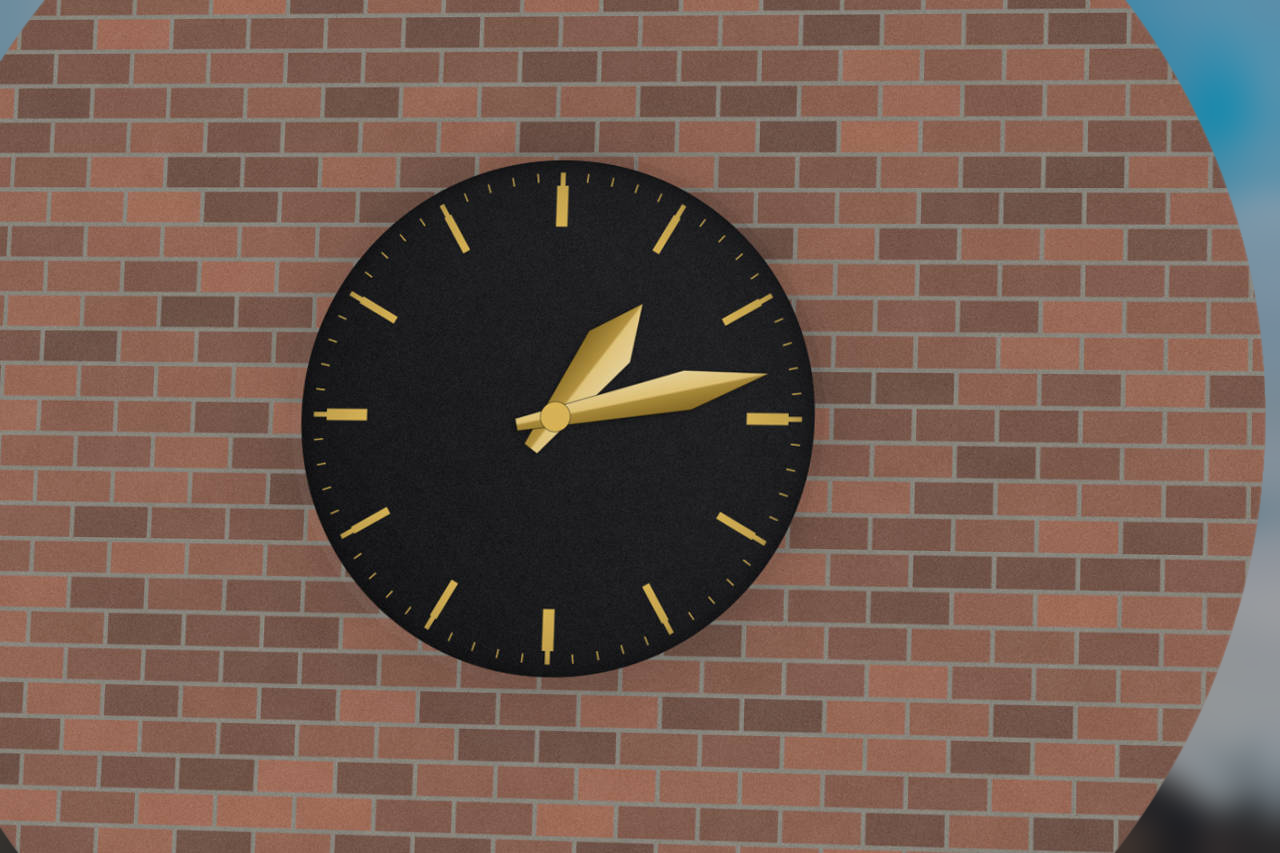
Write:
1,13
